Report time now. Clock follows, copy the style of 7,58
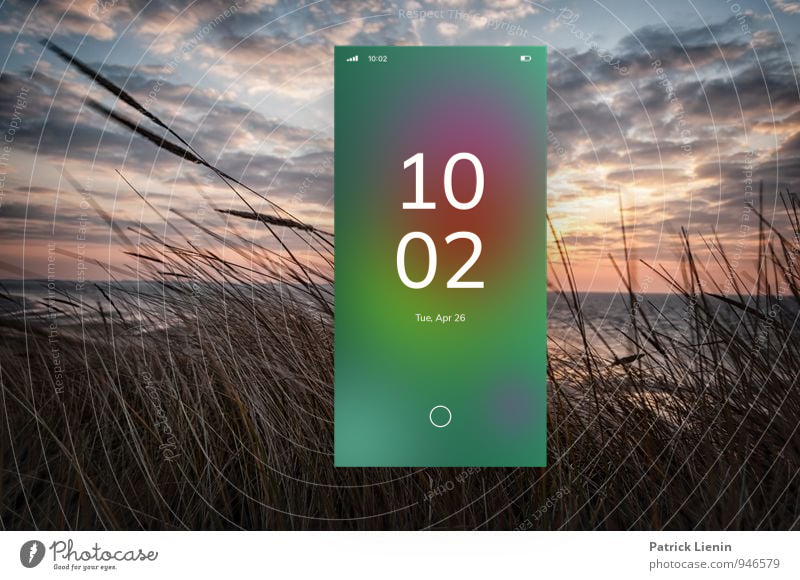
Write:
10,02
